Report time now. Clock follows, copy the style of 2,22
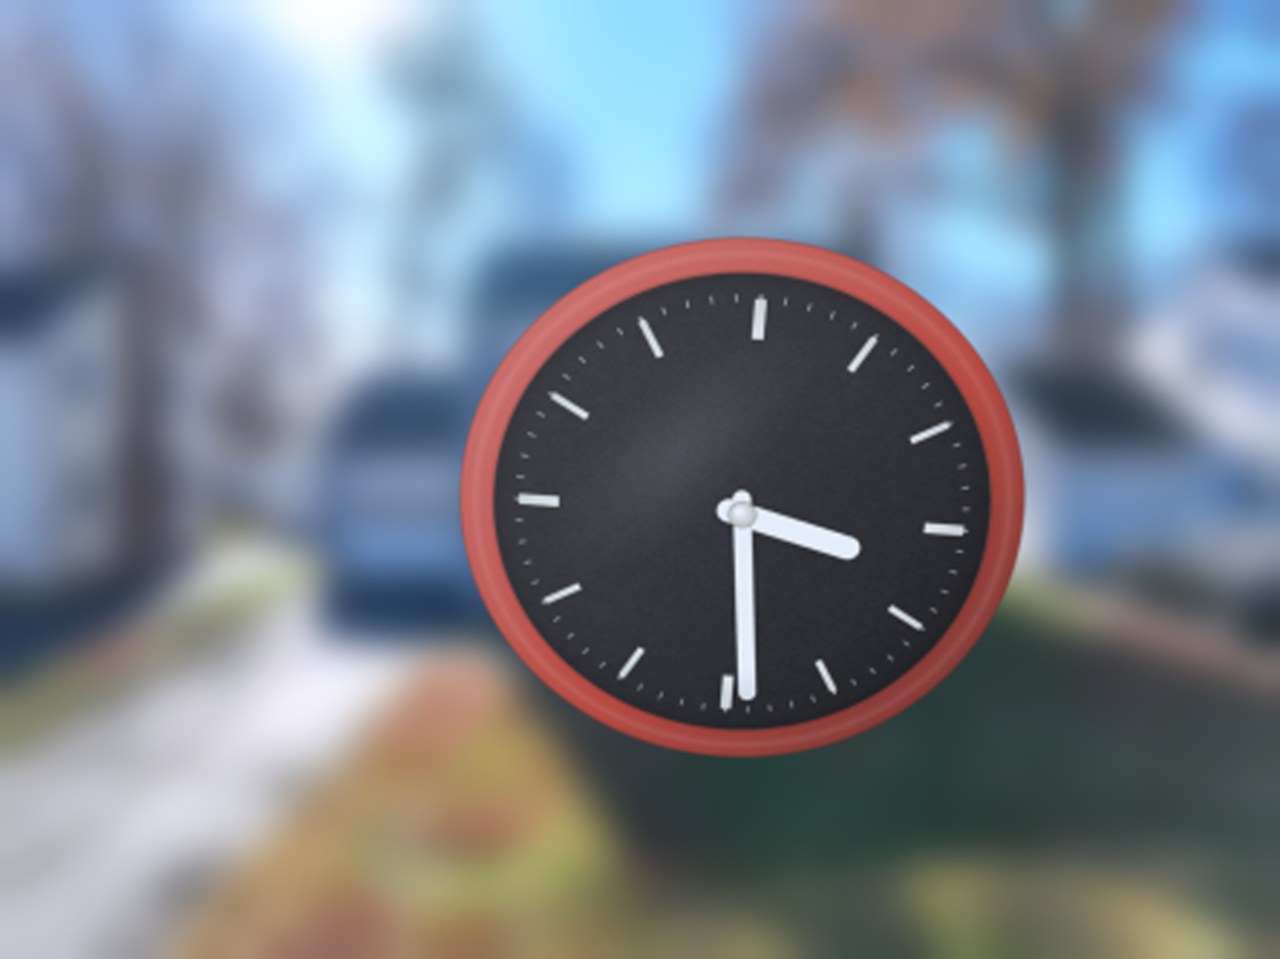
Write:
3,29
